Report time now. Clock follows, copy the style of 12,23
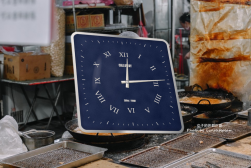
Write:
12,14
